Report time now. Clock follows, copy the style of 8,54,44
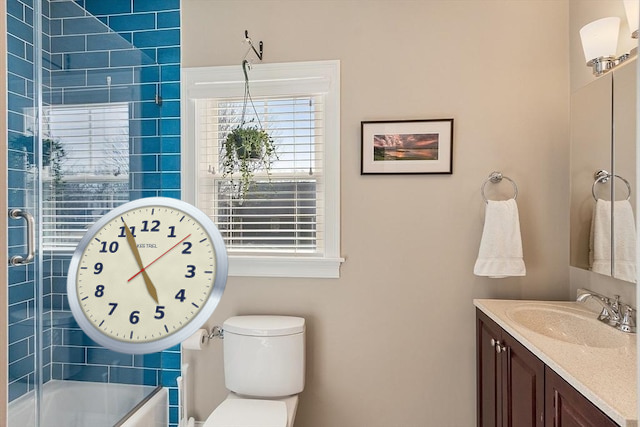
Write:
4,55,08
